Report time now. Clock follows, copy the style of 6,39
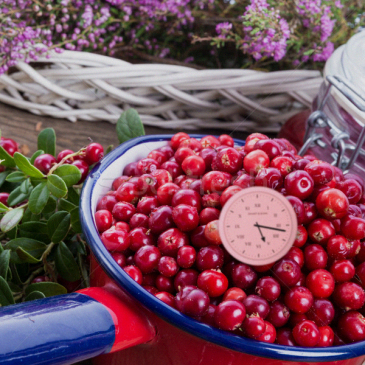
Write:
5,17
